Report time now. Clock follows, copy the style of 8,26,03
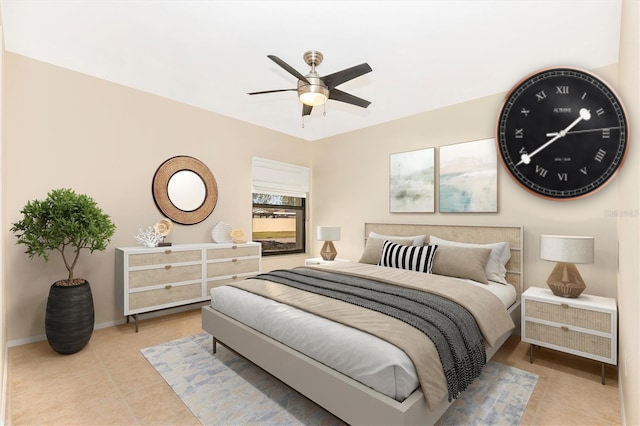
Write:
1,39,14
